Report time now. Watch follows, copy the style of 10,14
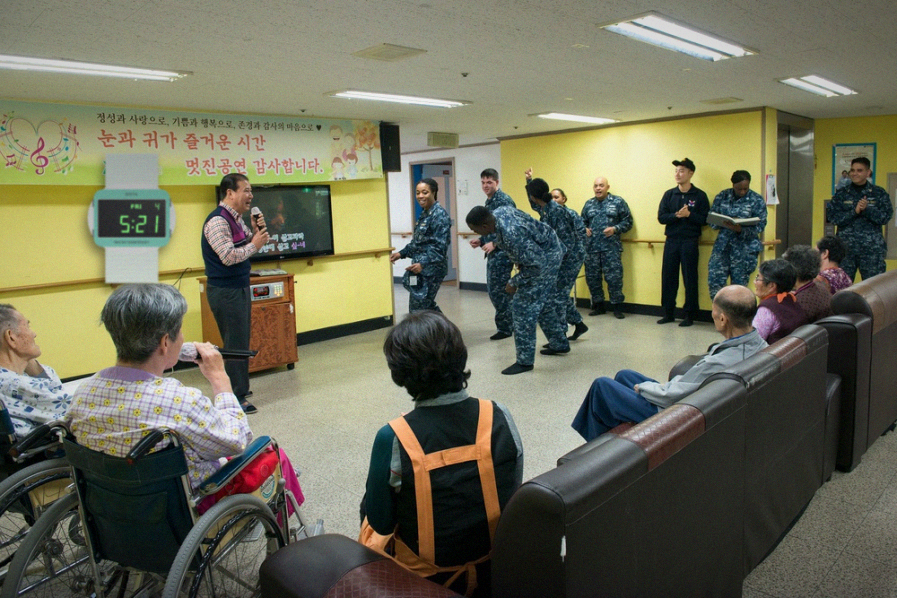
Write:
5,21
